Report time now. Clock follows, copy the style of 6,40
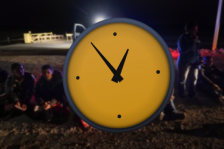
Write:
12,54
